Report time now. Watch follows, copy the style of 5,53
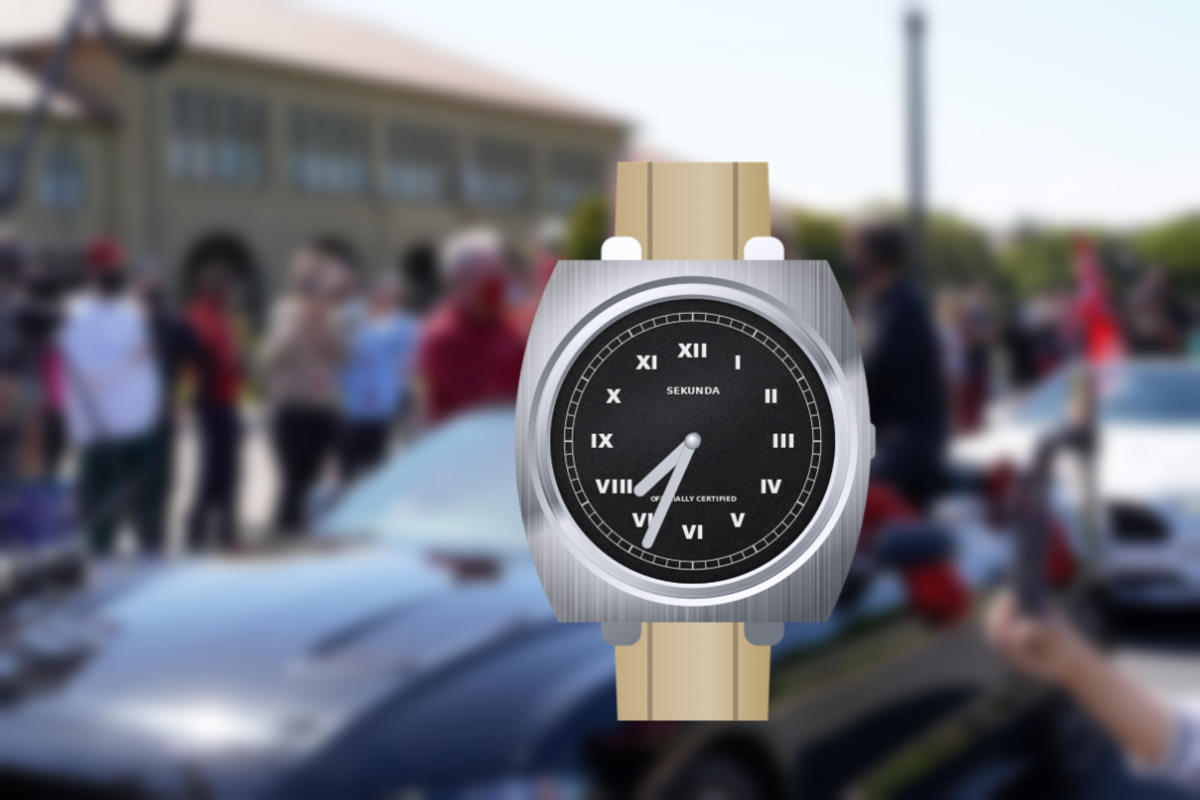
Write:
7,34
